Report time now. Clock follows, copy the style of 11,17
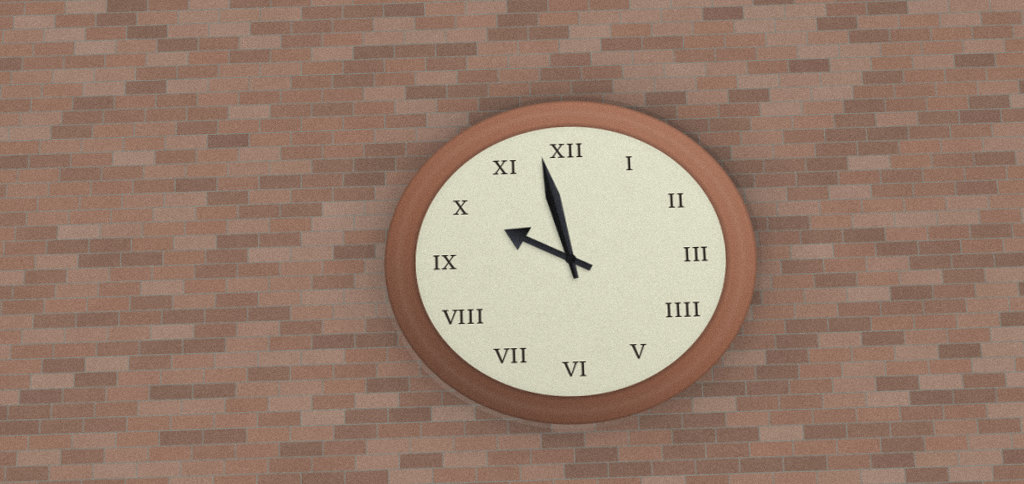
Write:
9,58
